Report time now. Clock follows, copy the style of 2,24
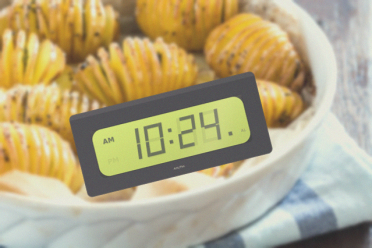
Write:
10,24
